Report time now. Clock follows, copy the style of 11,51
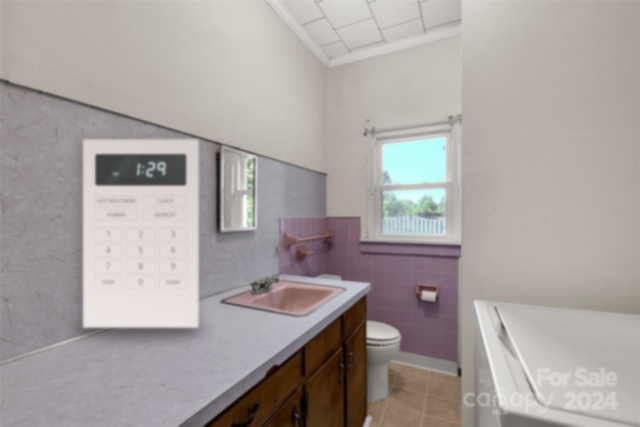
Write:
1,29
